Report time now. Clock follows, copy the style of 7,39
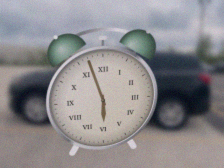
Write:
5,57
